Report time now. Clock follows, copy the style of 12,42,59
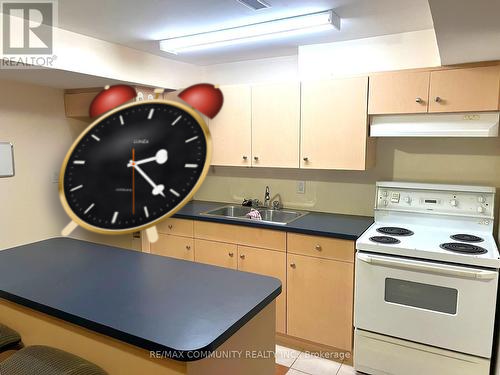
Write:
2,21,27
